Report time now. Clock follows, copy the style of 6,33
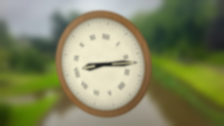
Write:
8,12
